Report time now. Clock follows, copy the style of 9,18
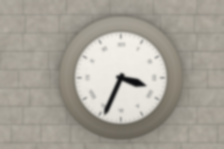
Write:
3,34
